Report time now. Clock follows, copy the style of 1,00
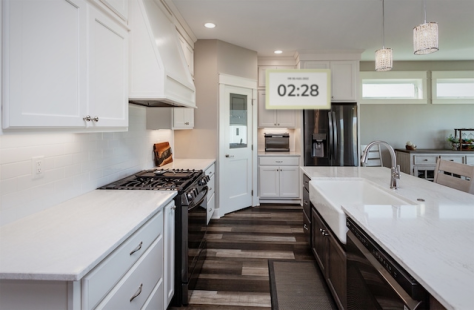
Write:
2,28
